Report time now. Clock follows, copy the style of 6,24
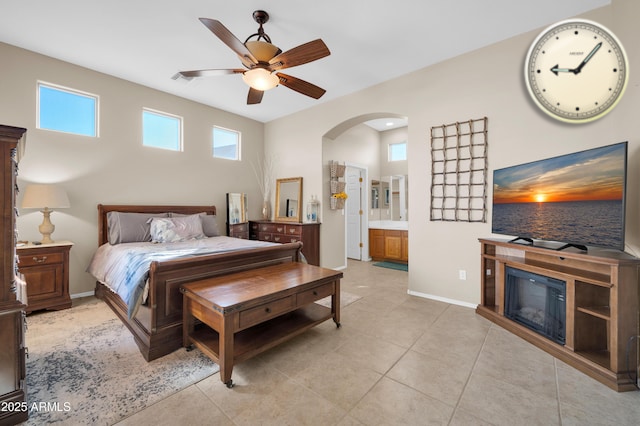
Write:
9,07
